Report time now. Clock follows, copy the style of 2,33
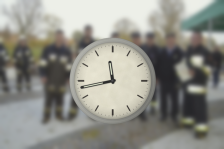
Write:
11,43
